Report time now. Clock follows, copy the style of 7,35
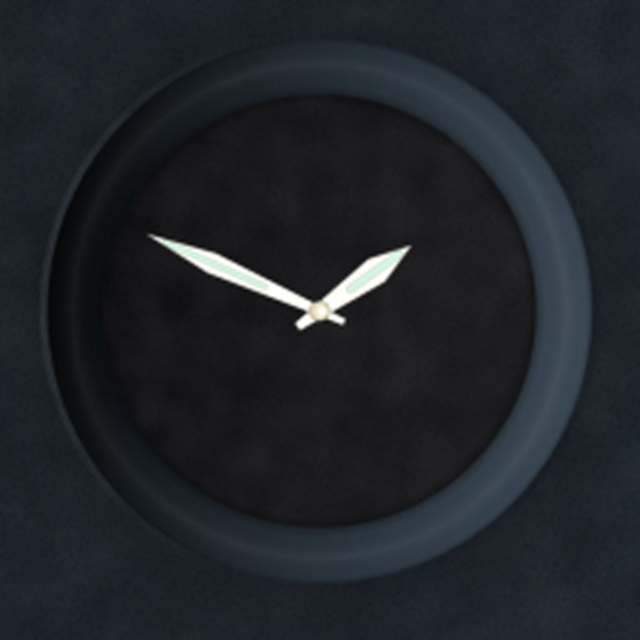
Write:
1,49
